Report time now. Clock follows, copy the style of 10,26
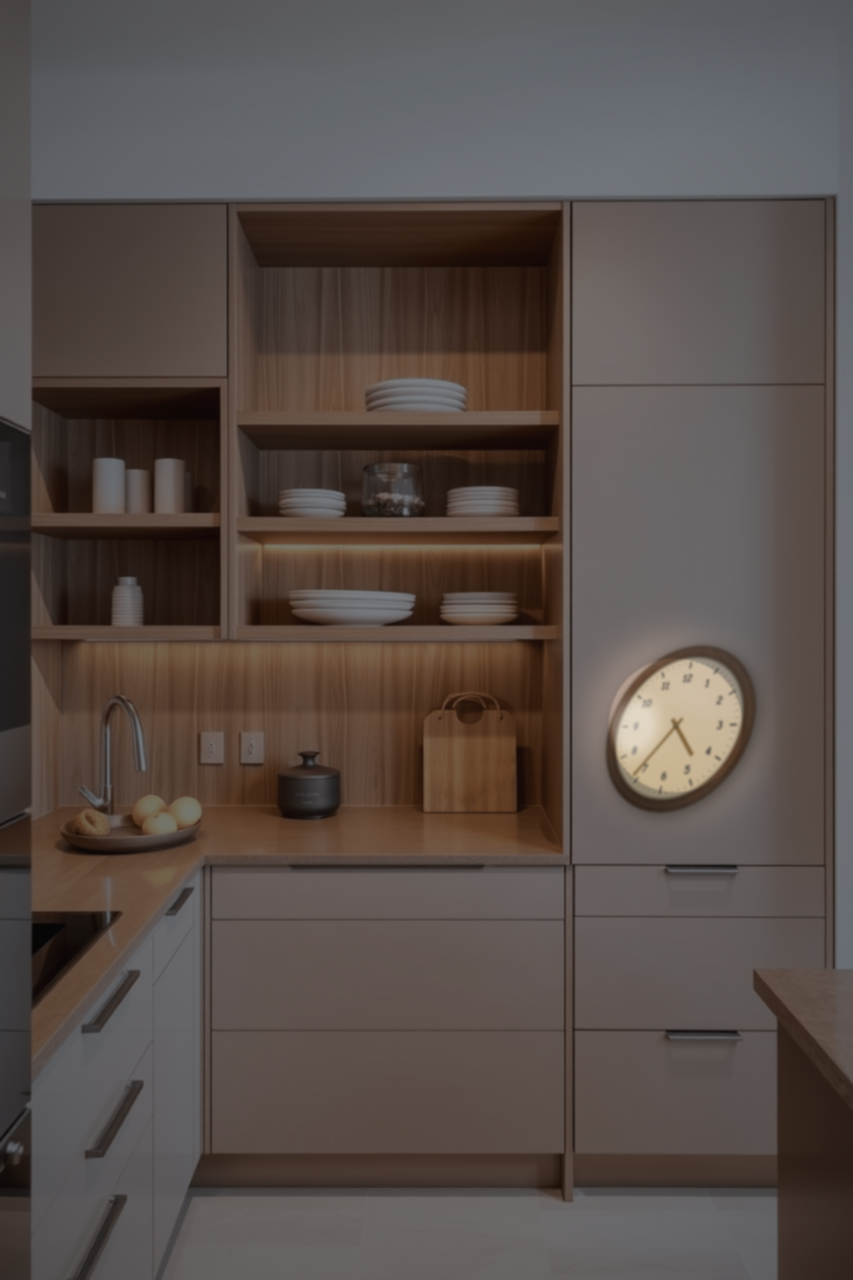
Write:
4,36
